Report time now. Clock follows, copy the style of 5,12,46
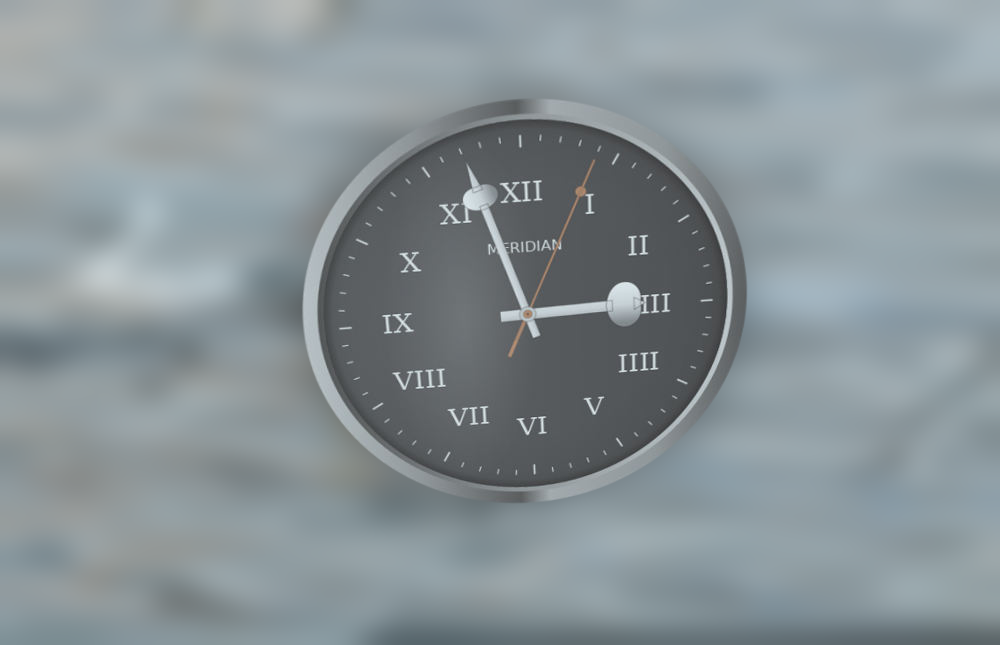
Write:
2,57,04
